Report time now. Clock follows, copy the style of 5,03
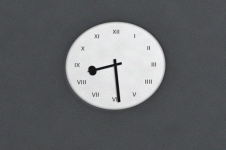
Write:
8,29
